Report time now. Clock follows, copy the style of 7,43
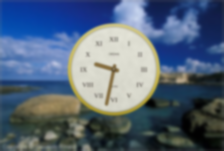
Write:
9,32
